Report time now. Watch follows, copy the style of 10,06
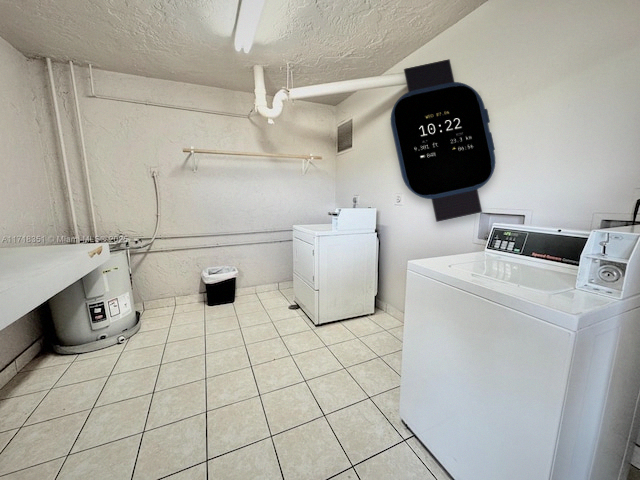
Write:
10,22
